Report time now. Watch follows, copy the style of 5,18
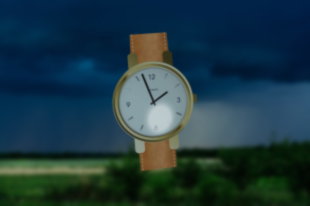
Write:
1,57
